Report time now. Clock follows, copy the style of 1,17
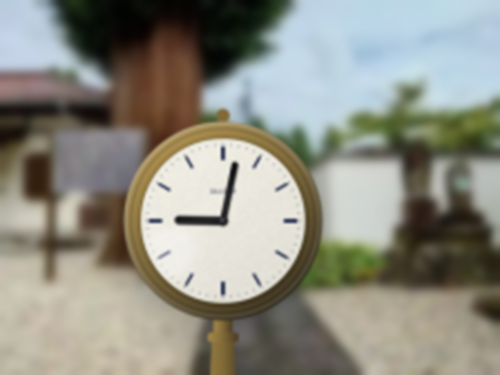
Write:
9,02
